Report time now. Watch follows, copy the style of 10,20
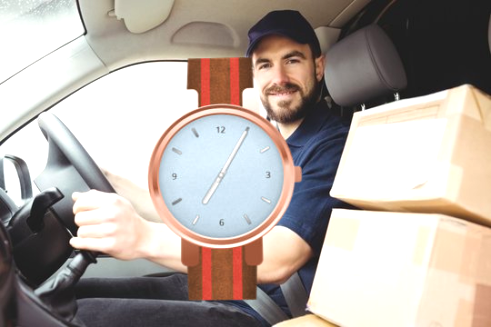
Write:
7,05
